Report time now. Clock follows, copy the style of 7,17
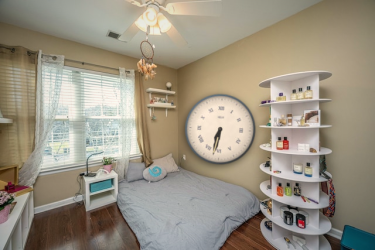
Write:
6,32
